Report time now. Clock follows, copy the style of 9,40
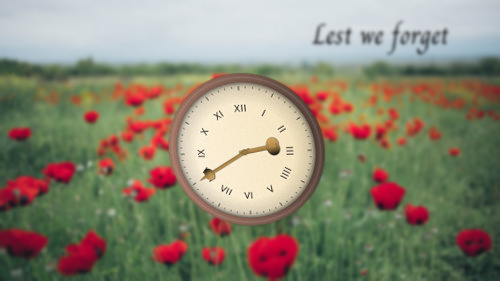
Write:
2,40
